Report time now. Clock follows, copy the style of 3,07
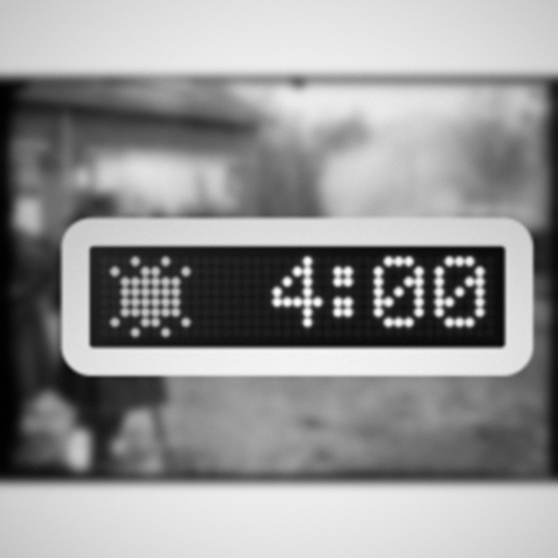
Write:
4,00
